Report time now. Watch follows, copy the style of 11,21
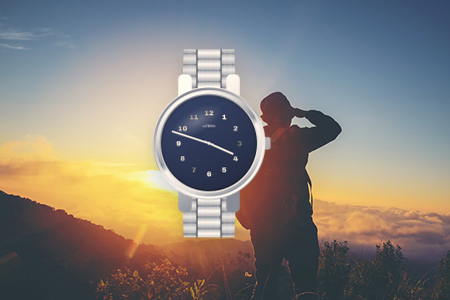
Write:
3,48
